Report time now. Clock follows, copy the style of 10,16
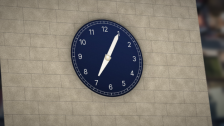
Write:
7,05
